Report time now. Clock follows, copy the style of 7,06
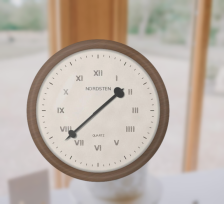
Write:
1,38
